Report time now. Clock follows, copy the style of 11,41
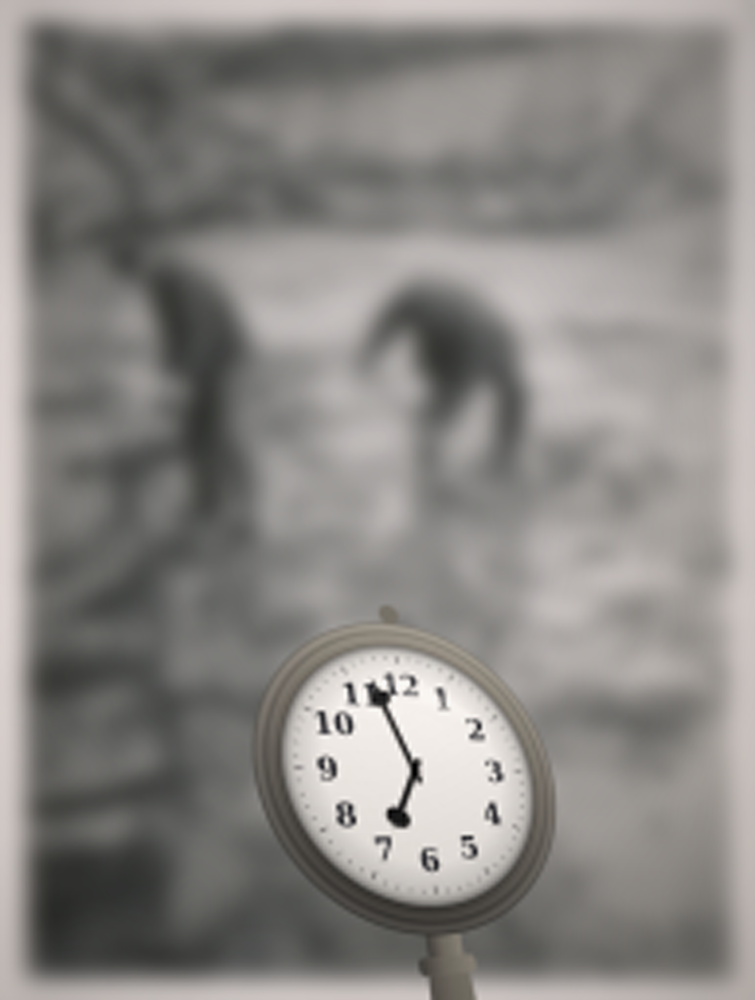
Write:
6,57
